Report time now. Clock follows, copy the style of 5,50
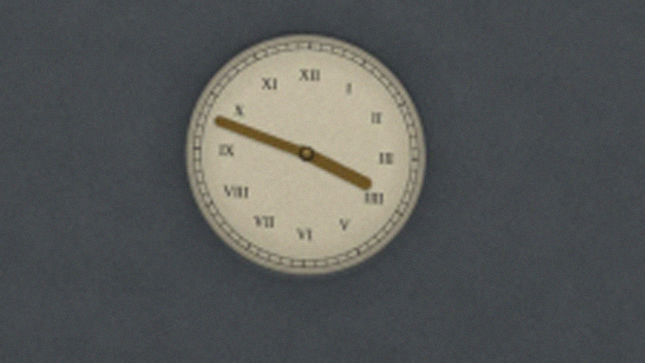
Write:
3,48
